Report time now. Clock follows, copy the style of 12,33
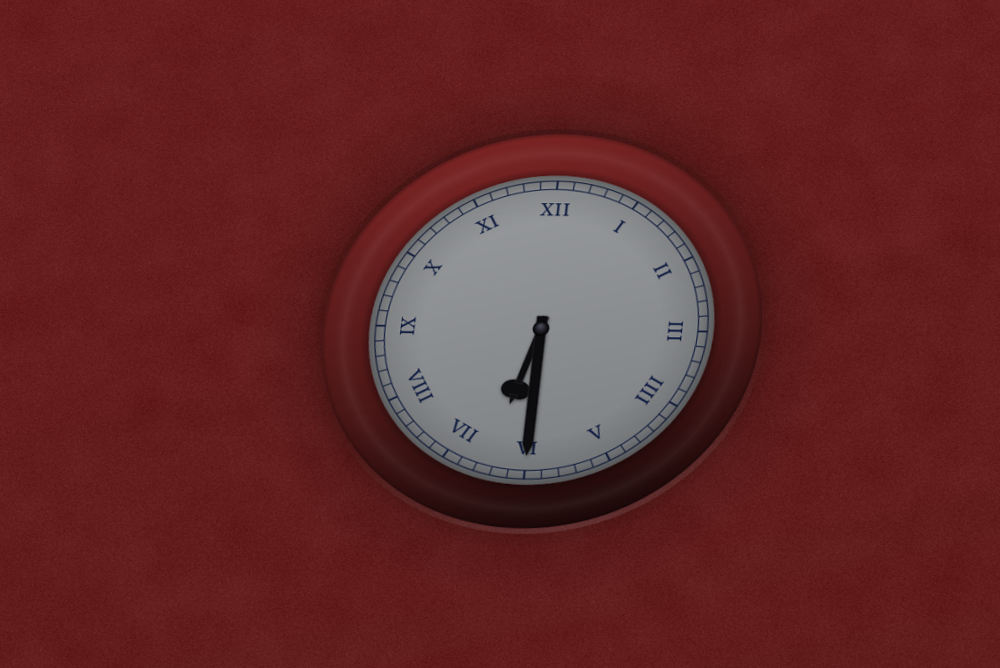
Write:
6,30
